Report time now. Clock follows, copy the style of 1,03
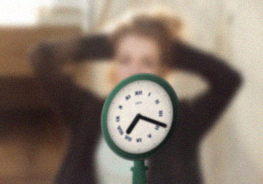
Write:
7,19
